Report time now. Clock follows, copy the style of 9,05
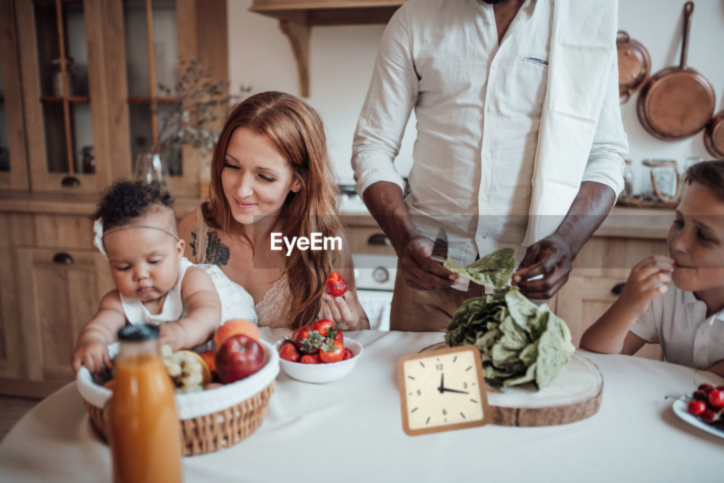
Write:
12,18
